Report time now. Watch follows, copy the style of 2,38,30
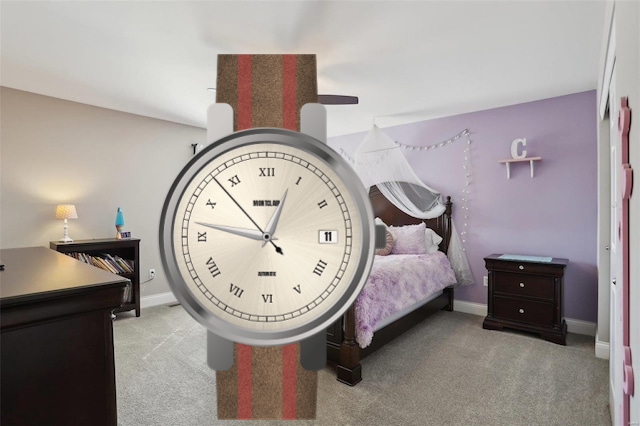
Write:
12,46,53
